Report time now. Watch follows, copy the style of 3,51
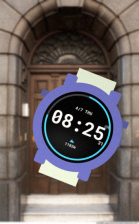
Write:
8,25
